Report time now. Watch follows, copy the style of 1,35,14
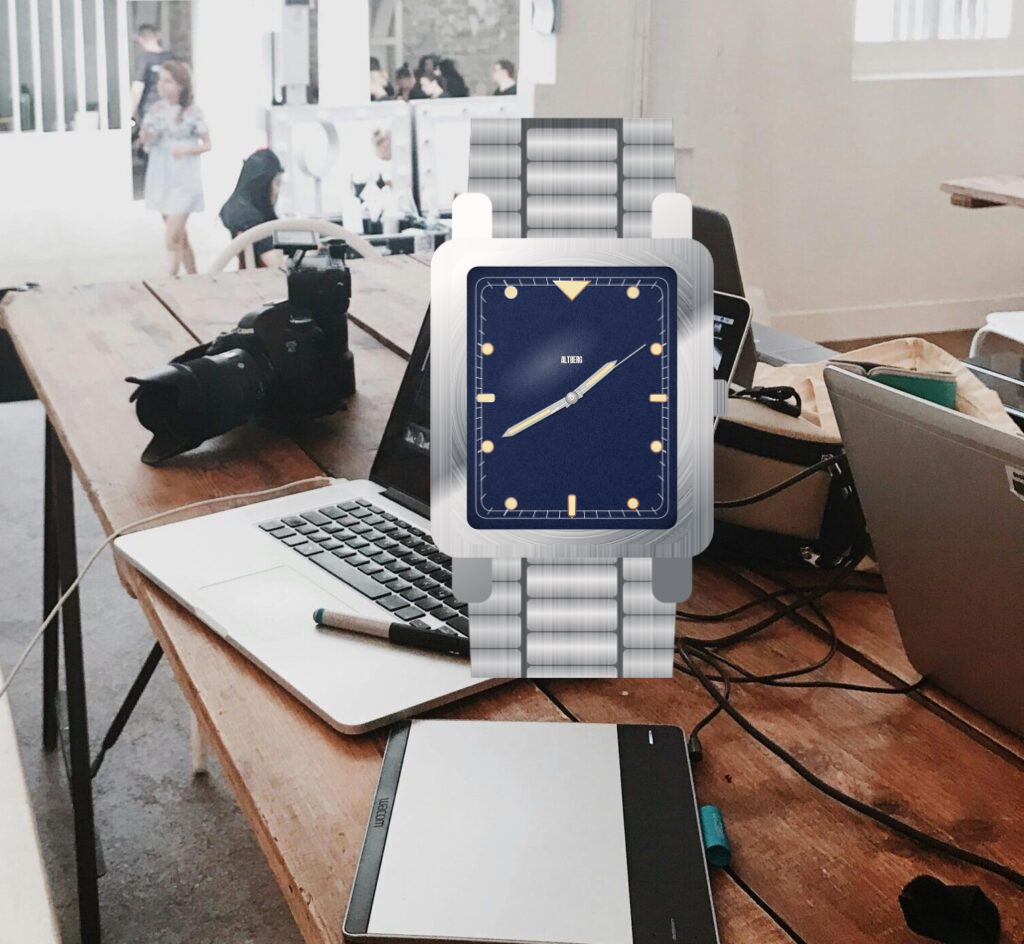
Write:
1,40,09
